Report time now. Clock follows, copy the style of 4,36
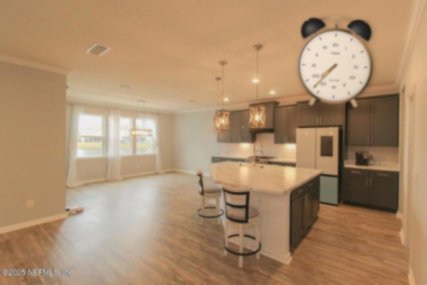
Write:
7,37
